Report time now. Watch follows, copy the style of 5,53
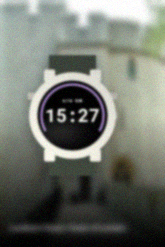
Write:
15,27
